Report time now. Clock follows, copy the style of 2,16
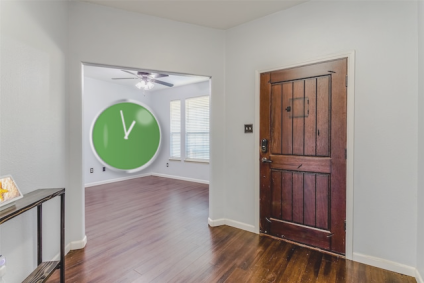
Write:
12,58
